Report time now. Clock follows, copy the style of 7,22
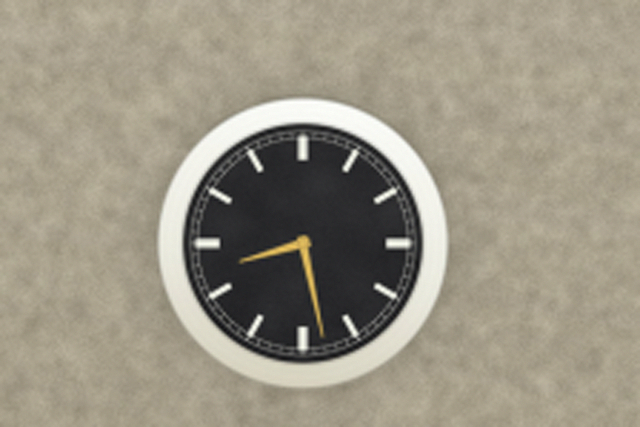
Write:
8,28
